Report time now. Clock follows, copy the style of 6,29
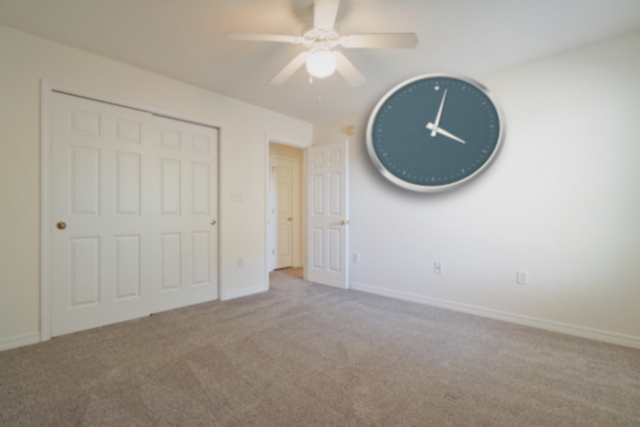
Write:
4,02
